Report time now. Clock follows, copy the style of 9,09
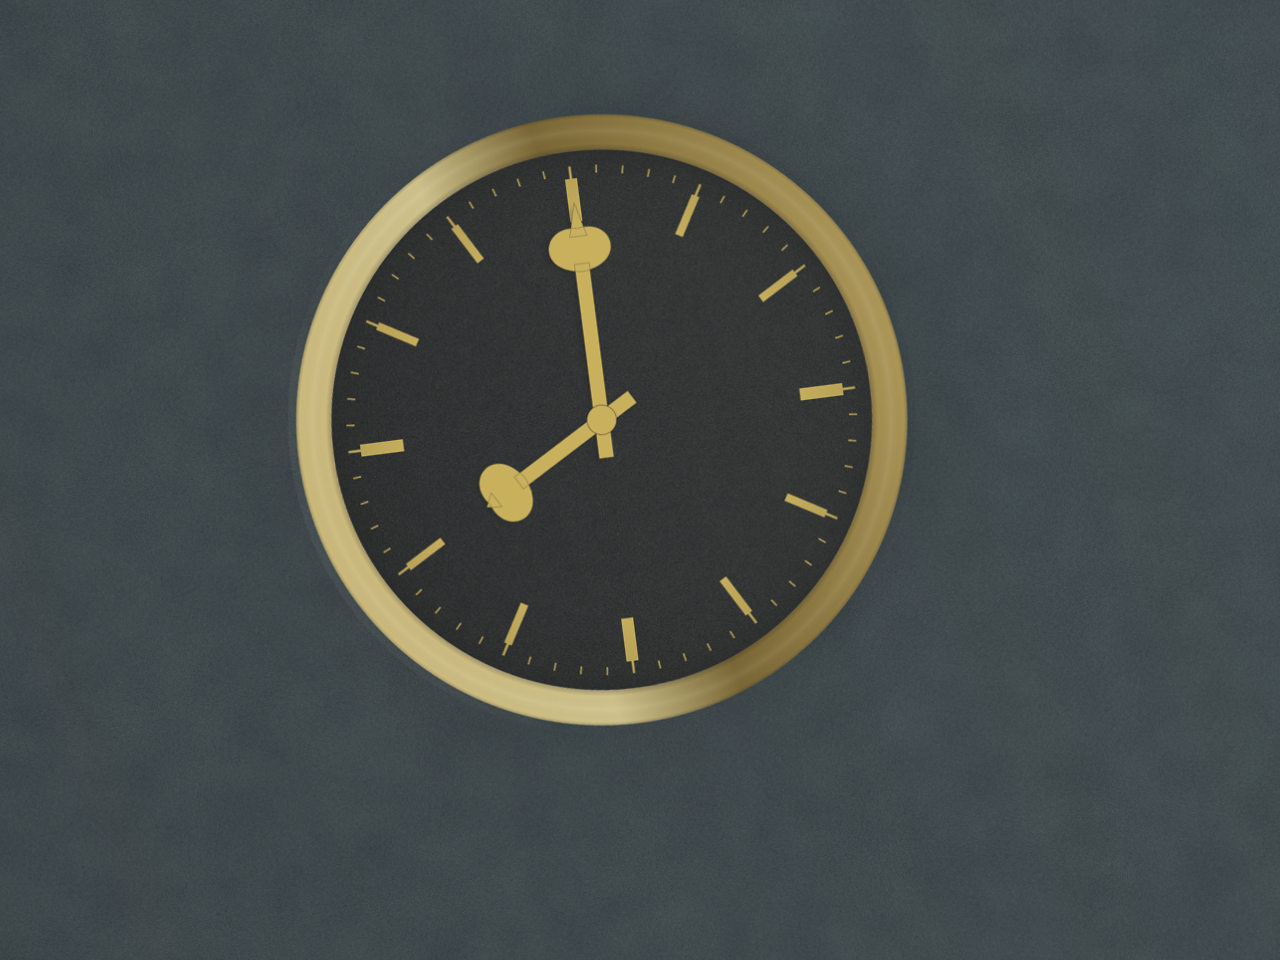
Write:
8,00
